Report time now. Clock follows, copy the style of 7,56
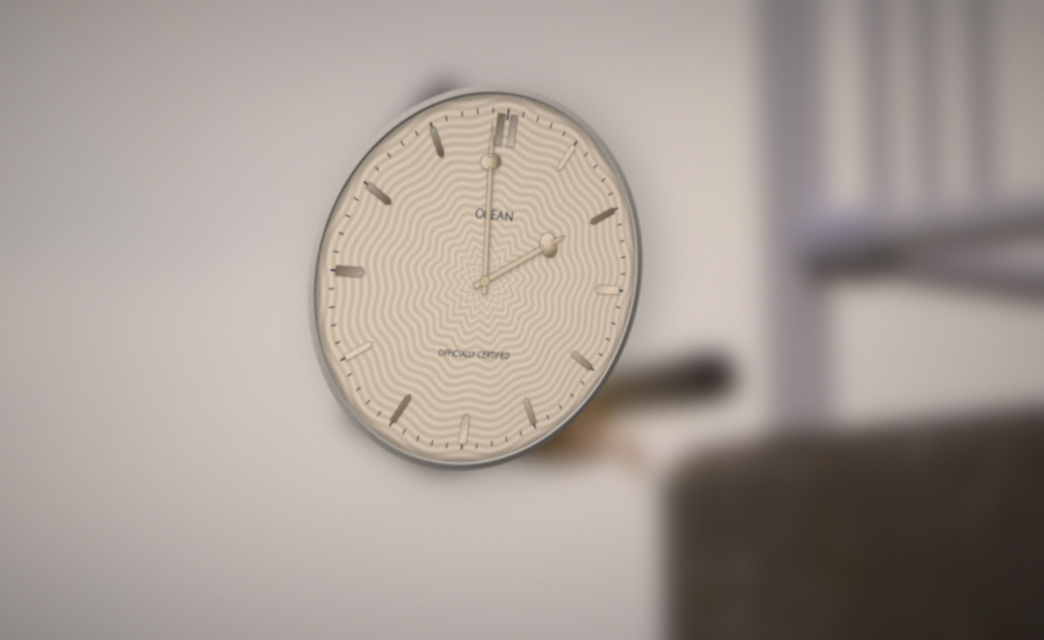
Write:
1,59
